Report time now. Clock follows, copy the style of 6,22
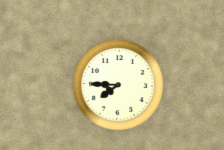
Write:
7,45
